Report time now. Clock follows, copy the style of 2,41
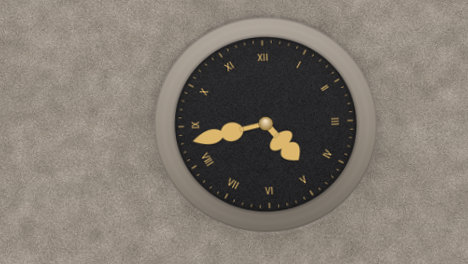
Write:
4,43
